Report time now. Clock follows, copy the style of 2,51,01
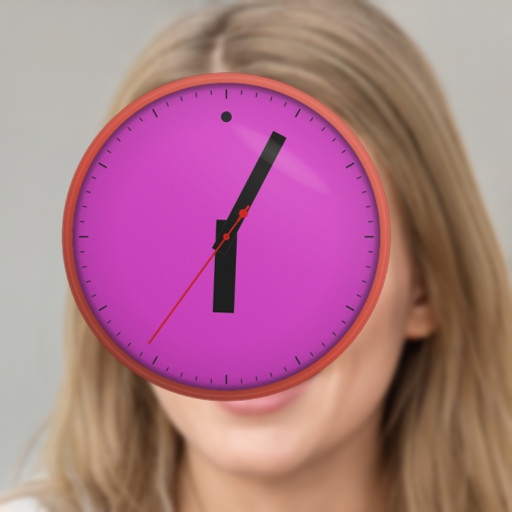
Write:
6,04,36
